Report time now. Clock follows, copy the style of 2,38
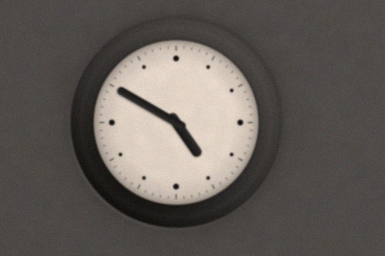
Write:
4,50
